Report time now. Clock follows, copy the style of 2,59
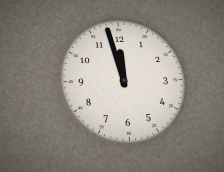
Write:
11,58
